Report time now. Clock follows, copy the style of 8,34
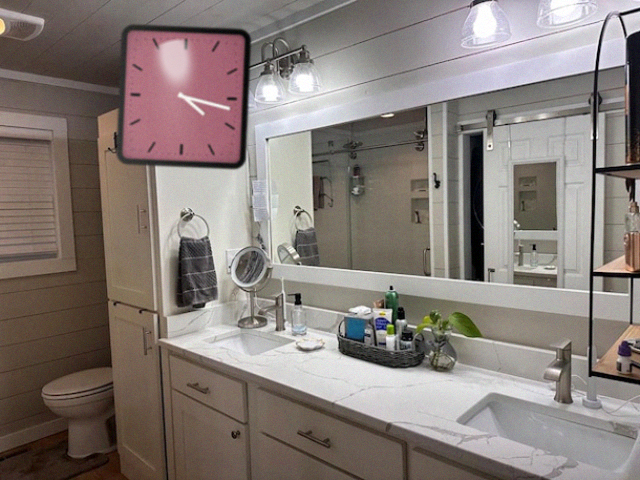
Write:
4,17
